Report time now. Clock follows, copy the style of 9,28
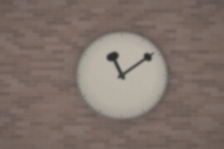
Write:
11,09
